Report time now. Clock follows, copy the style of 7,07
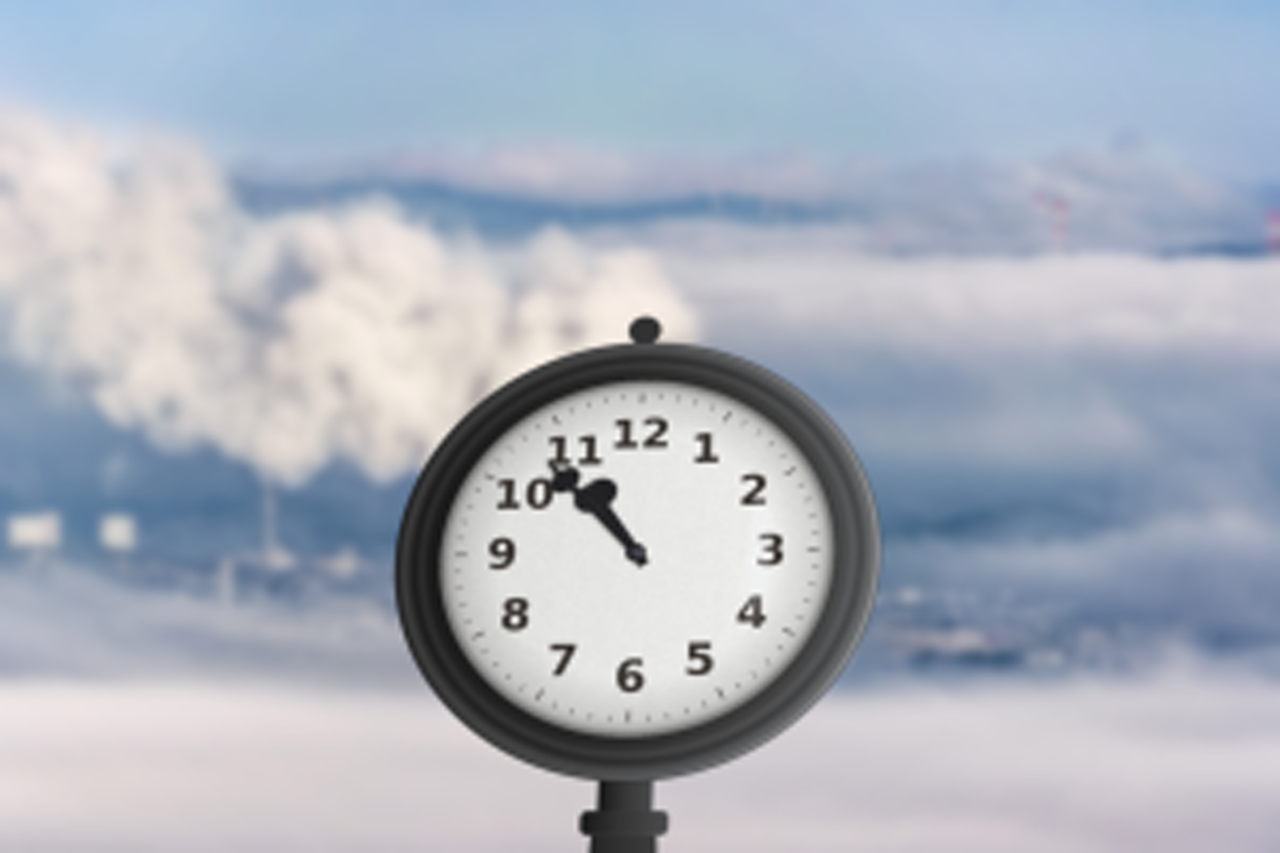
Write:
10,53
